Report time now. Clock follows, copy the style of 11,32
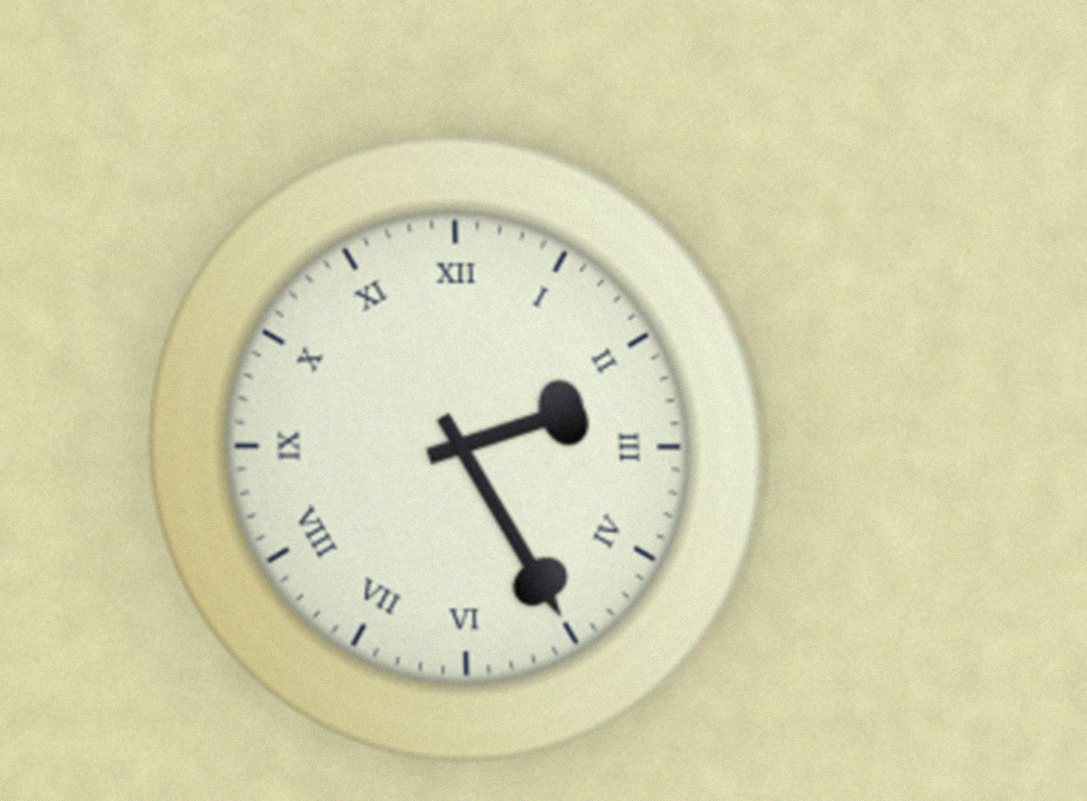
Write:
2,25
